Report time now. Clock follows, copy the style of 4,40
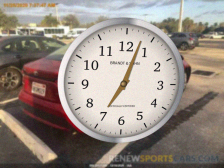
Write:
7,03
